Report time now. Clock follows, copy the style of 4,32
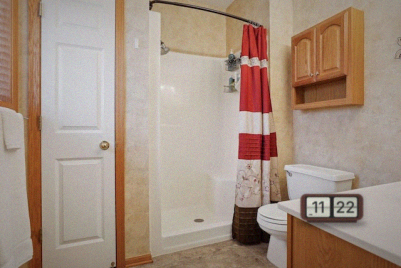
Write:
11,22
